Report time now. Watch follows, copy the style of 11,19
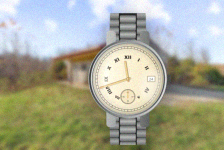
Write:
11,42
